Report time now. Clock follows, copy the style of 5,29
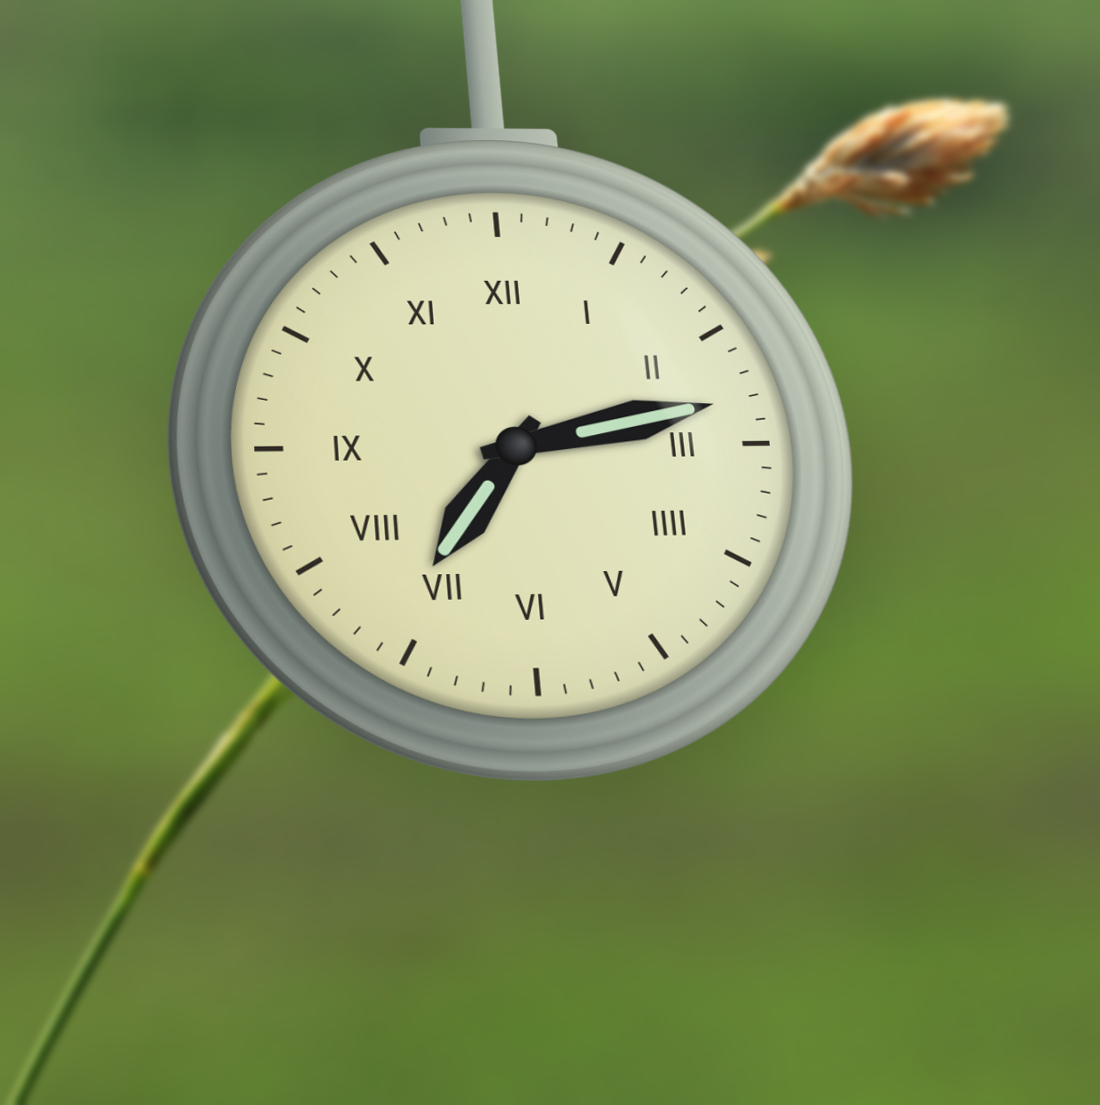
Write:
7,13
